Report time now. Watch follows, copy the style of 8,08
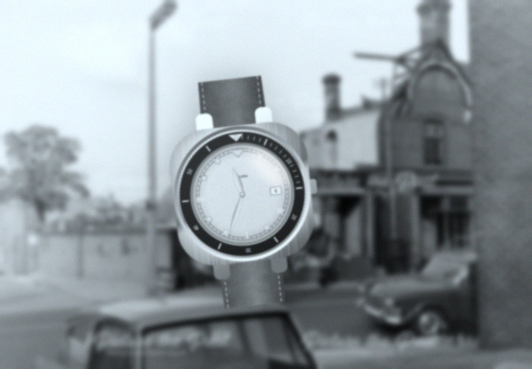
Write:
11,34
